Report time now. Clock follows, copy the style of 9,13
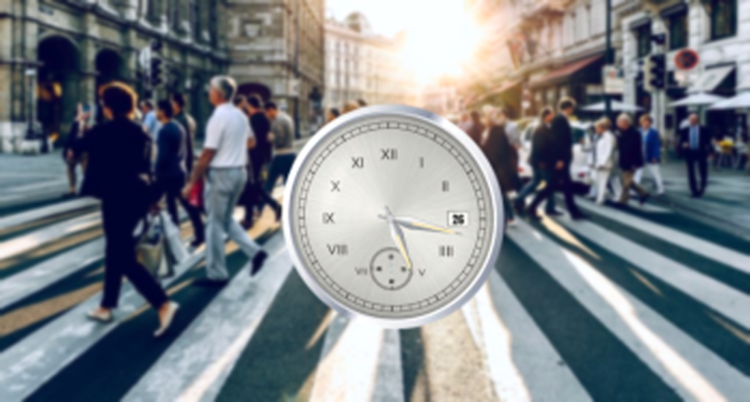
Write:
5,17
